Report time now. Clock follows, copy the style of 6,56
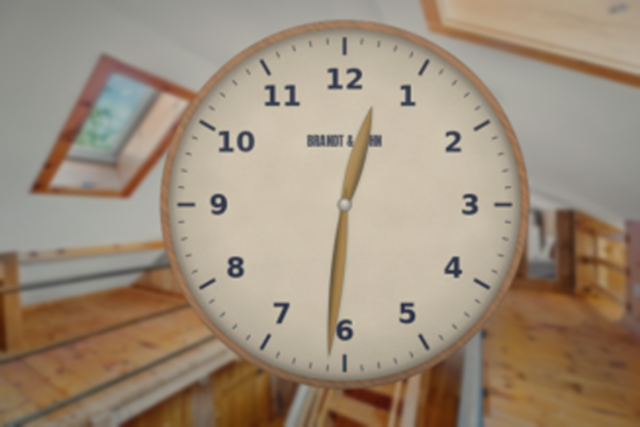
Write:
12,31
